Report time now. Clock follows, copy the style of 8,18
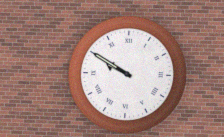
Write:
9,50
